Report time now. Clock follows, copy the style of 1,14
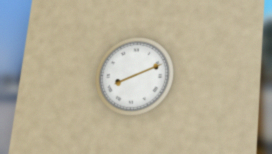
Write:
8,11
